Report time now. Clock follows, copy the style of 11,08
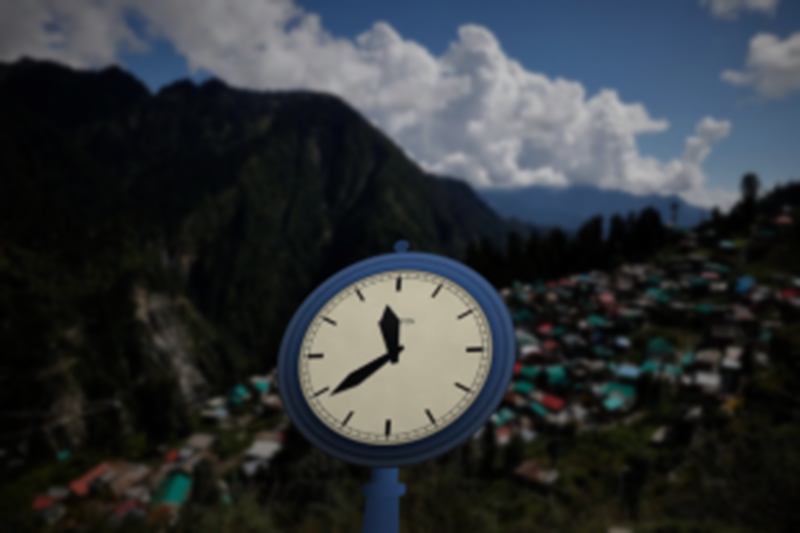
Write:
11,39
